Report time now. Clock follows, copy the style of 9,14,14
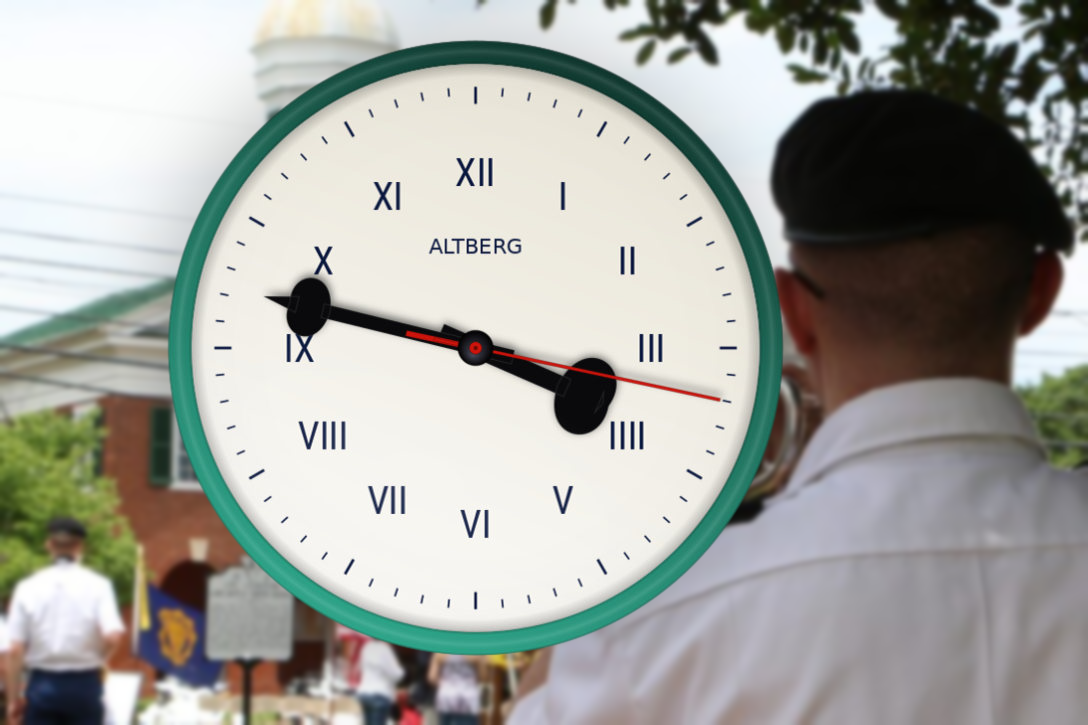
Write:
3,47,17
